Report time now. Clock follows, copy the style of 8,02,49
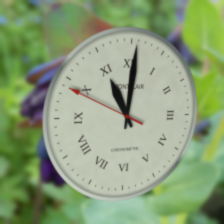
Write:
11,00,49
